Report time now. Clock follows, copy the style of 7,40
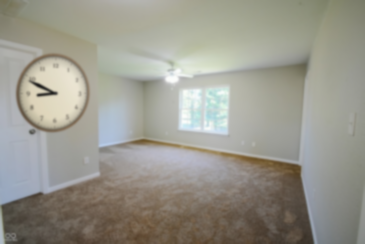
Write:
8,49
